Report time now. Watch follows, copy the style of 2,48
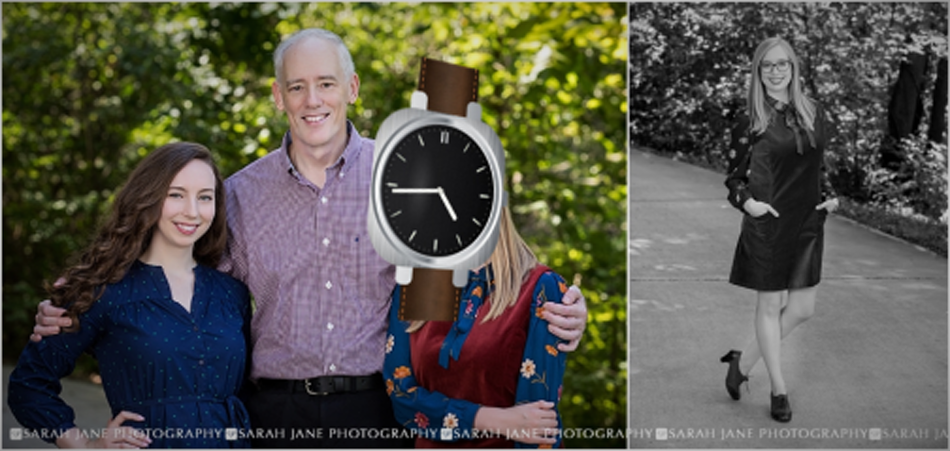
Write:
4,44
